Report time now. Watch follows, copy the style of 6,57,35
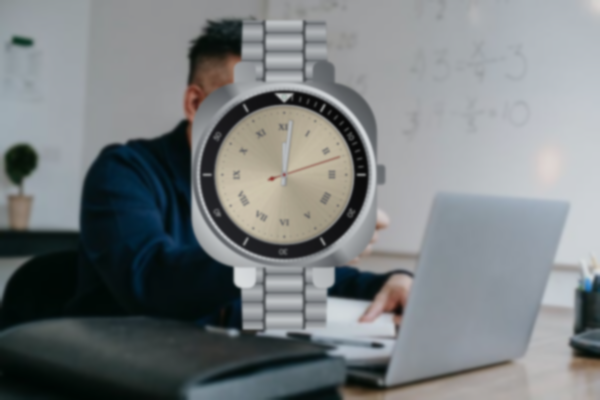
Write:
12,01,12
